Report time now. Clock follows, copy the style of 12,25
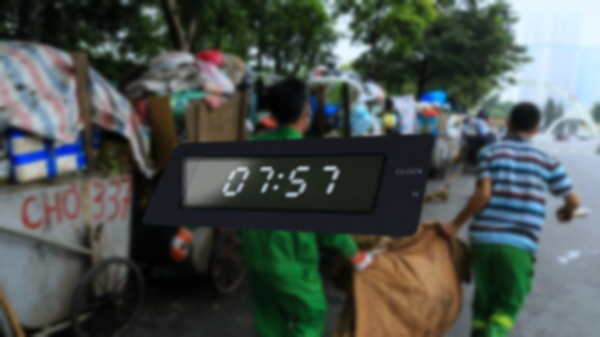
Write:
7,57
